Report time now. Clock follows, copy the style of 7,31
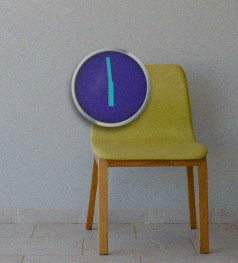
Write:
5,59
